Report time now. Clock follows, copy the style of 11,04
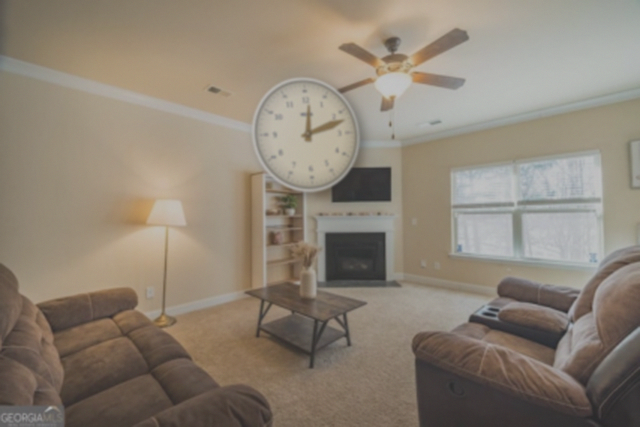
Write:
12,12
